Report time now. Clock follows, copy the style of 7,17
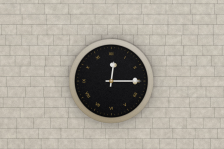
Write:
12,15
